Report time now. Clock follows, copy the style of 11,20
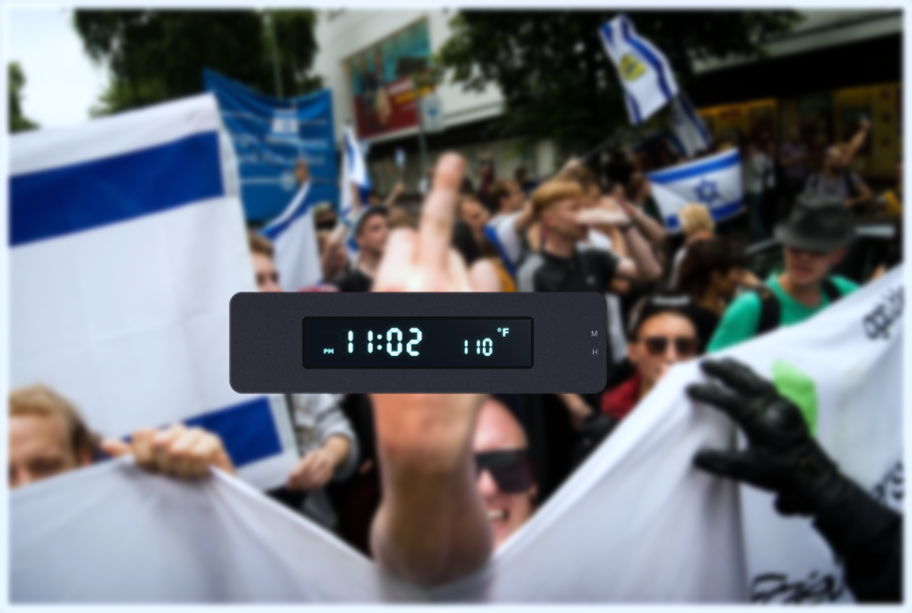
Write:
11,02
